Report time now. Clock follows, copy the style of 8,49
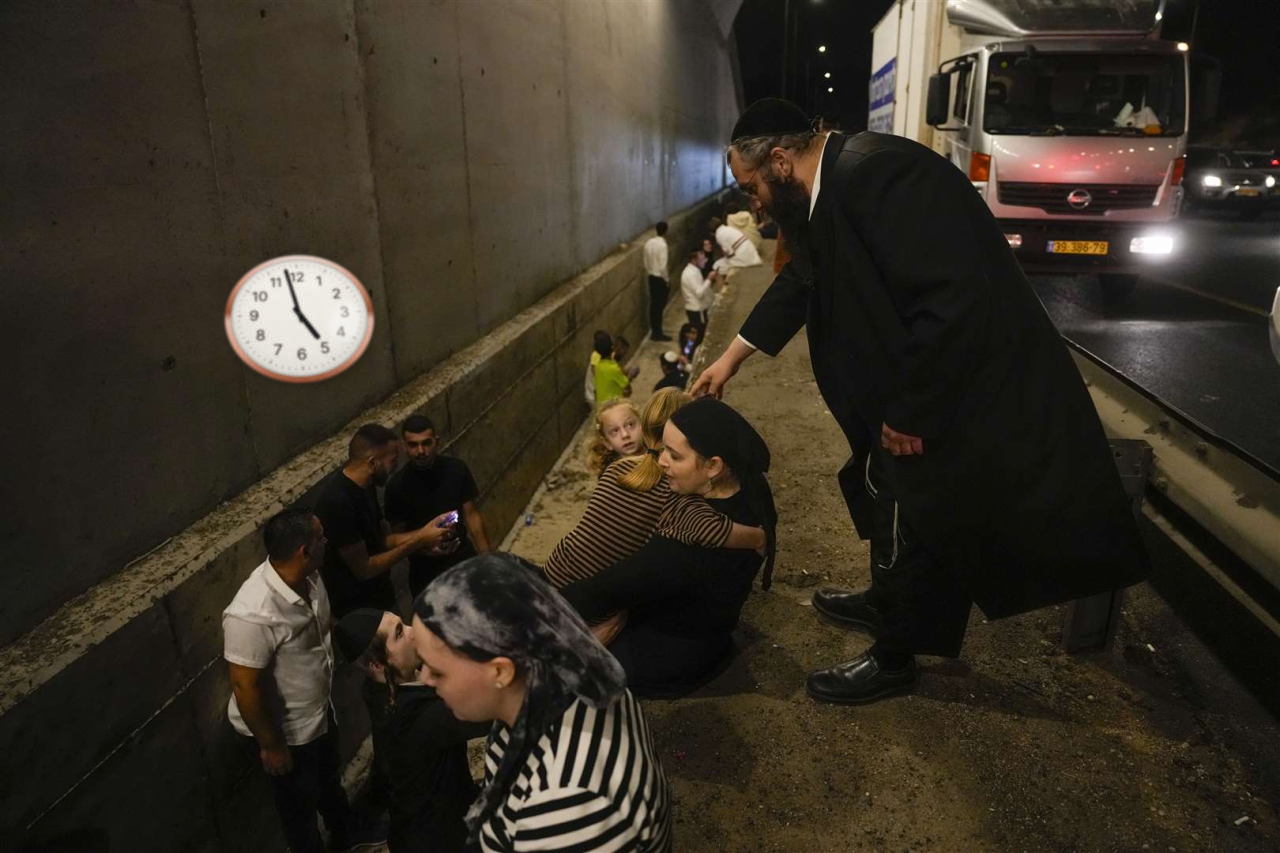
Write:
4,58
